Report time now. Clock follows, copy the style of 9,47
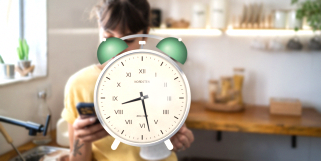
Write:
8,28
